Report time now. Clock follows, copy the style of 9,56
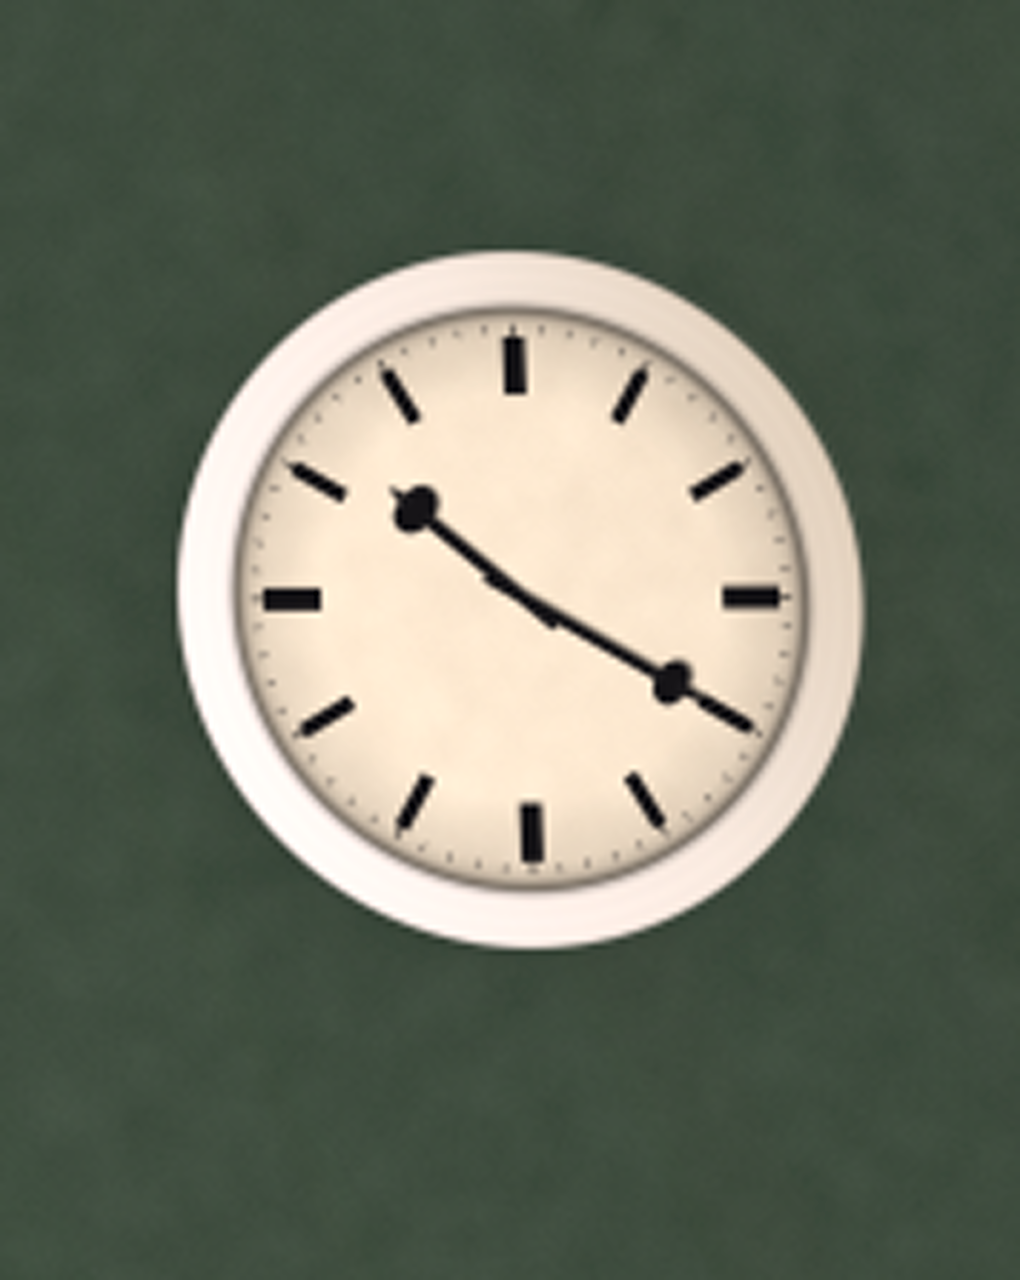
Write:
10,20
